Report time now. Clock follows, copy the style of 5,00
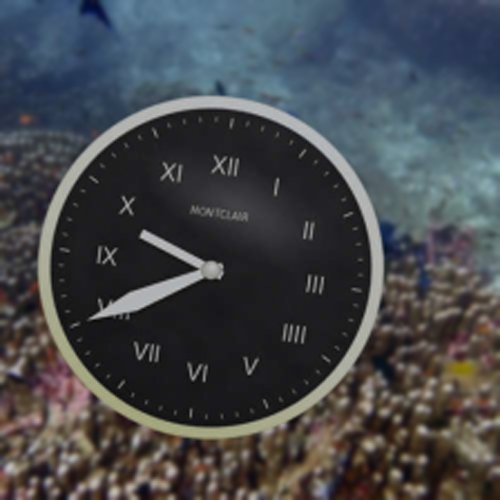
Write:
9,40
